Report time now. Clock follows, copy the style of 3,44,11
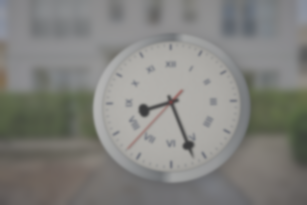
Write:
8,26,37
